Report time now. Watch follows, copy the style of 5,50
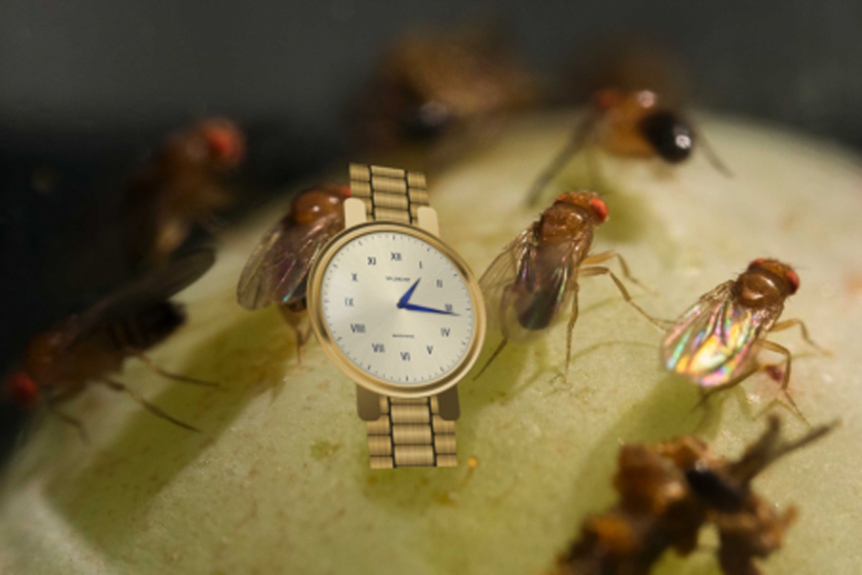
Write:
1,16
